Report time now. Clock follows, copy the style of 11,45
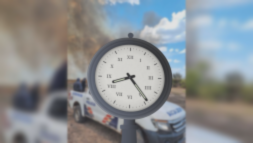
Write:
8,24
